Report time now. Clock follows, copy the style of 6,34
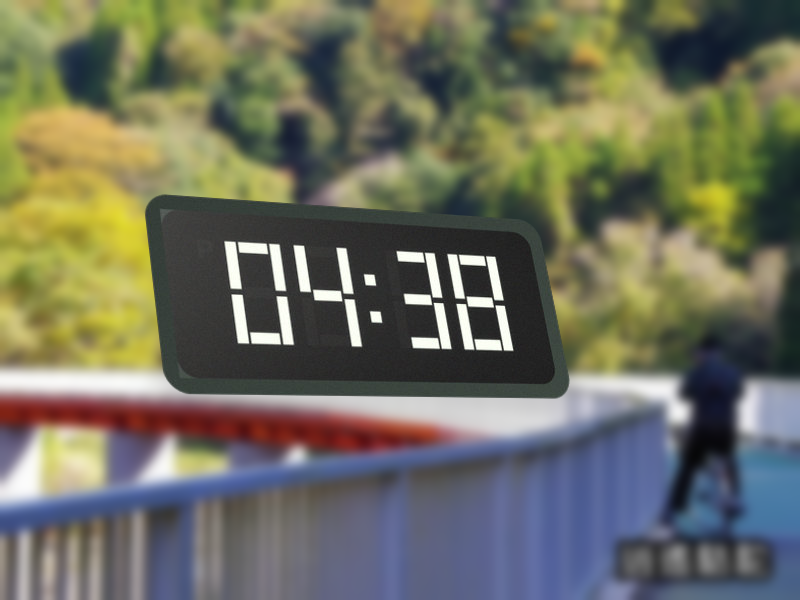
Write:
4,38
